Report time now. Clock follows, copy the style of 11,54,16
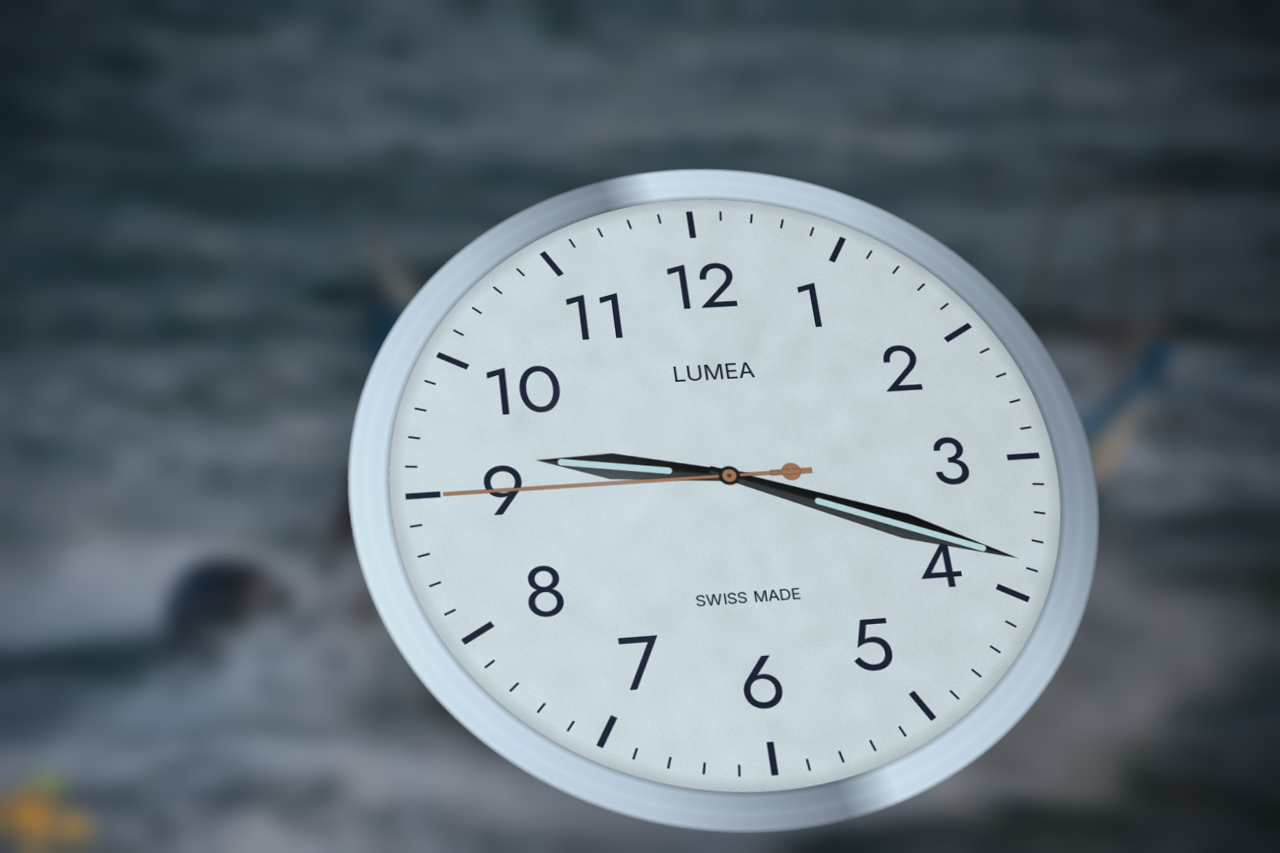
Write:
9,18,45
